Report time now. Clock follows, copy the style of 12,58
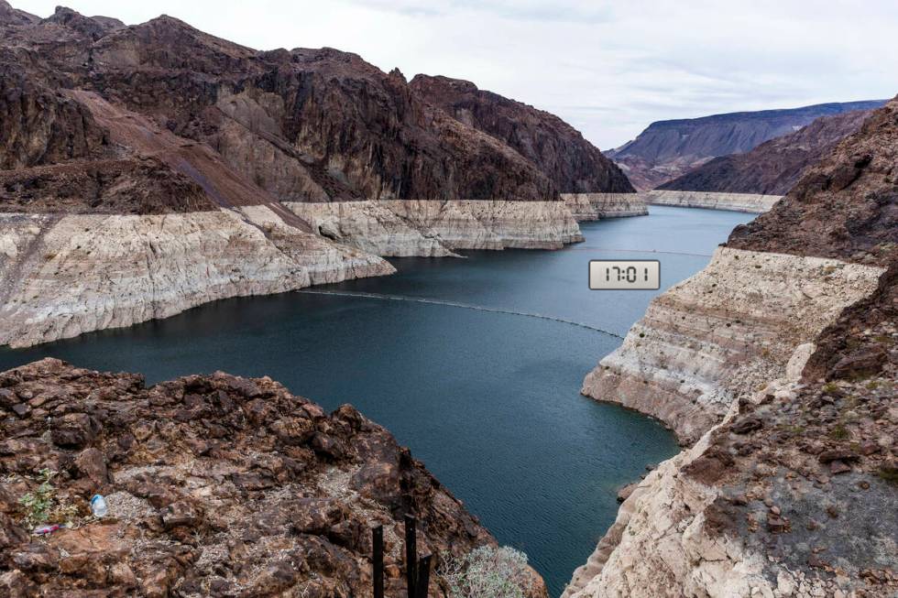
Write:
17,01
